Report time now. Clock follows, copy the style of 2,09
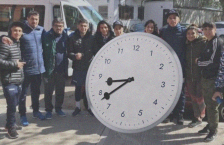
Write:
8,38
